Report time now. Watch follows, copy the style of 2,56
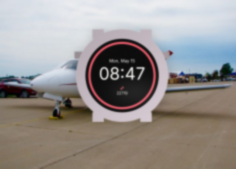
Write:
8,47
